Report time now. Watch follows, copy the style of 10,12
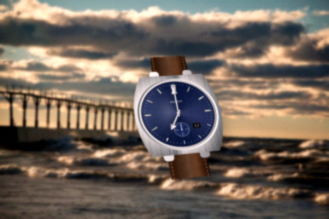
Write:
7,00
